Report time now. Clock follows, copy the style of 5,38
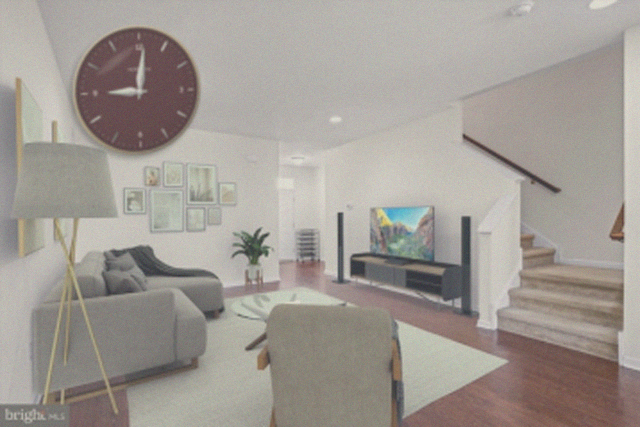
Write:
9,01
